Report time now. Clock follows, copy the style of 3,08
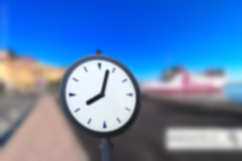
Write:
8,03
